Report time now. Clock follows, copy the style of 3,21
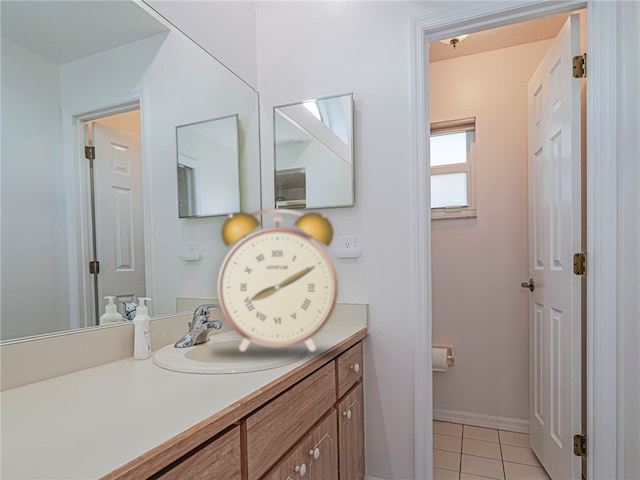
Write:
8,10
